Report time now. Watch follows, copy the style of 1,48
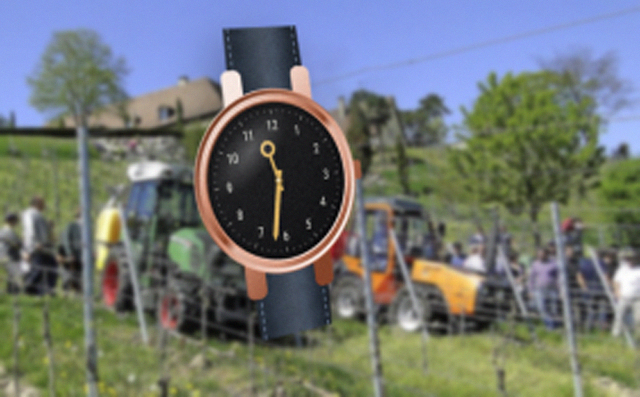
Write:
11,32
